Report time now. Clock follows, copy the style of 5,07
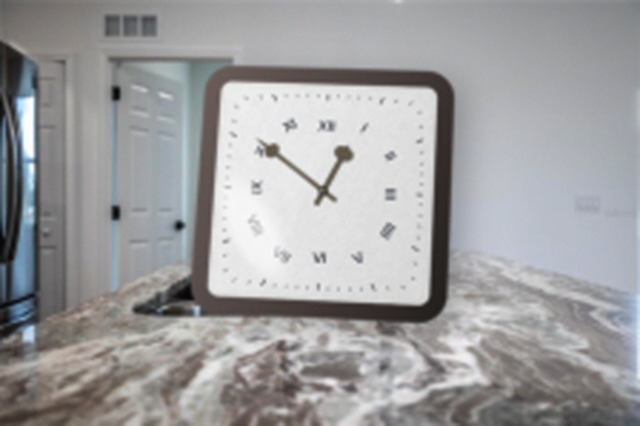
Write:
12,51
